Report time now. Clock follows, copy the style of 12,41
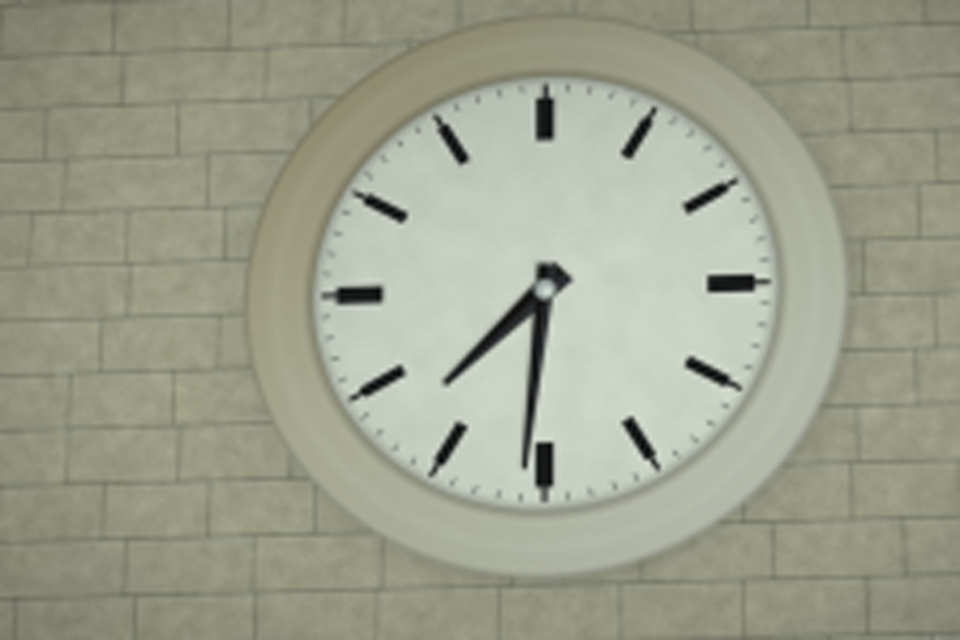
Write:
7,31
